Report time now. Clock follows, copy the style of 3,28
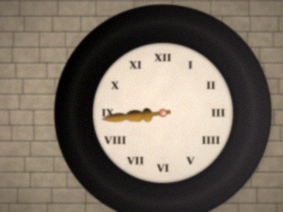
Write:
8,44
